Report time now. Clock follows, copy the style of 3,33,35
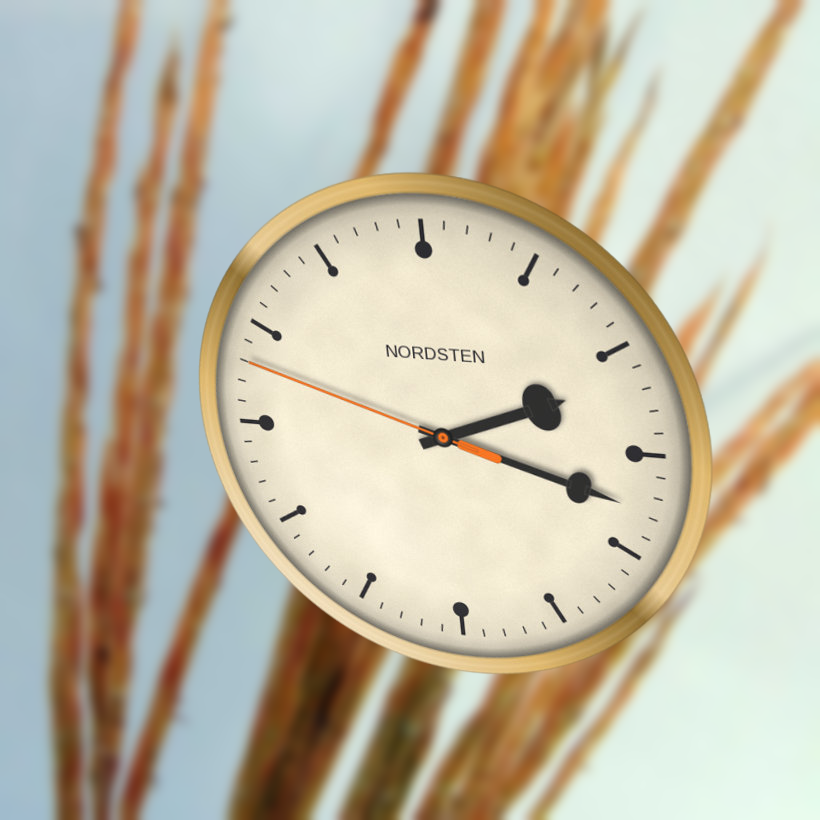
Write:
2,17,48
